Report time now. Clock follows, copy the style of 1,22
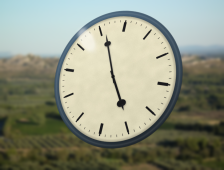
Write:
4,56
